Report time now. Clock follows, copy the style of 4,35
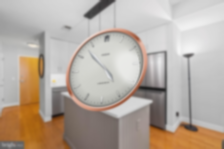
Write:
4,53
